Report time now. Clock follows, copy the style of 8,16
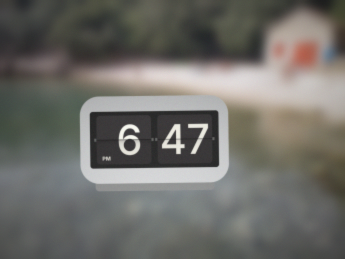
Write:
6,47
